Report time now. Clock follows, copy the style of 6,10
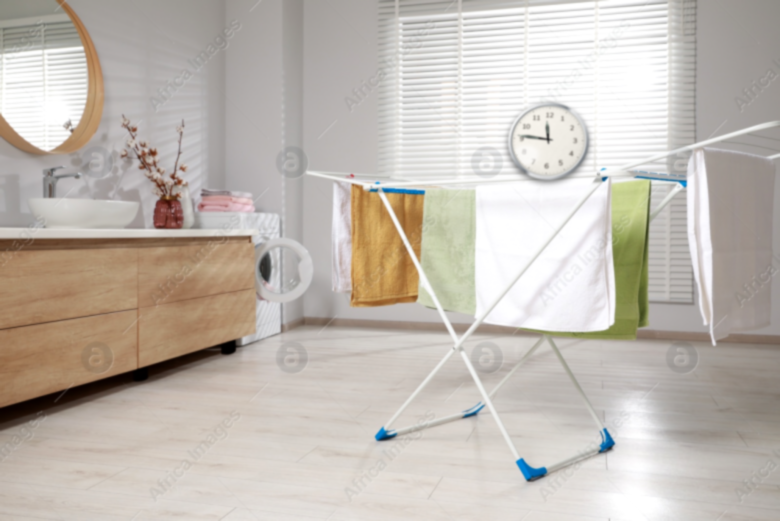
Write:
11,46
